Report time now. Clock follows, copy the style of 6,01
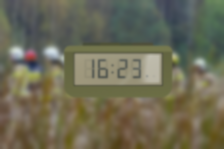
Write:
16,23
